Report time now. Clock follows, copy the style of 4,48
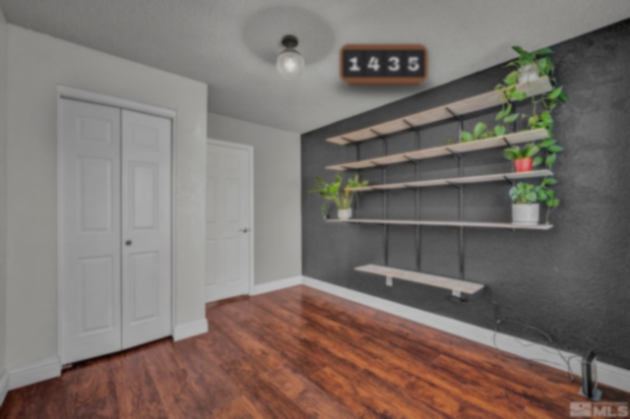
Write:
14,35
